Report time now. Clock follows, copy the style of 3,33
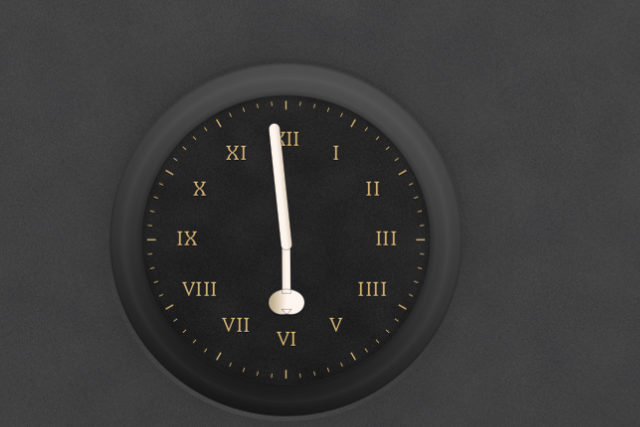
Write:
5,59
